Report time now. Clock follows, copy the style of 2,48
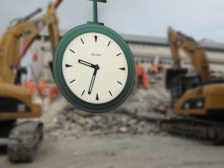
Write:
9,33
